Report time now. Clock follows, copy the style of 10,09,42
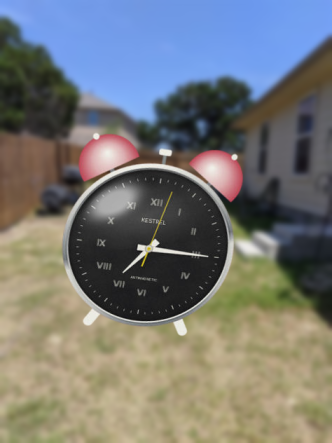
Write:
7,15,02
